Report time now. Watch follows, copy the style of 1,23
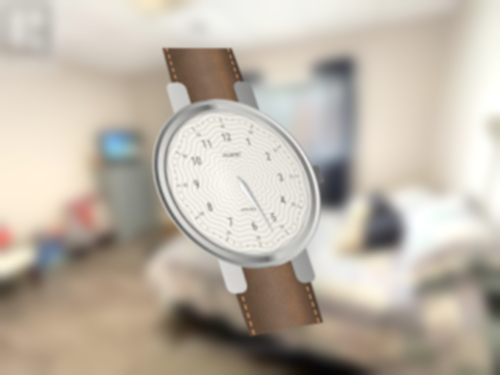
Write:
5,27
